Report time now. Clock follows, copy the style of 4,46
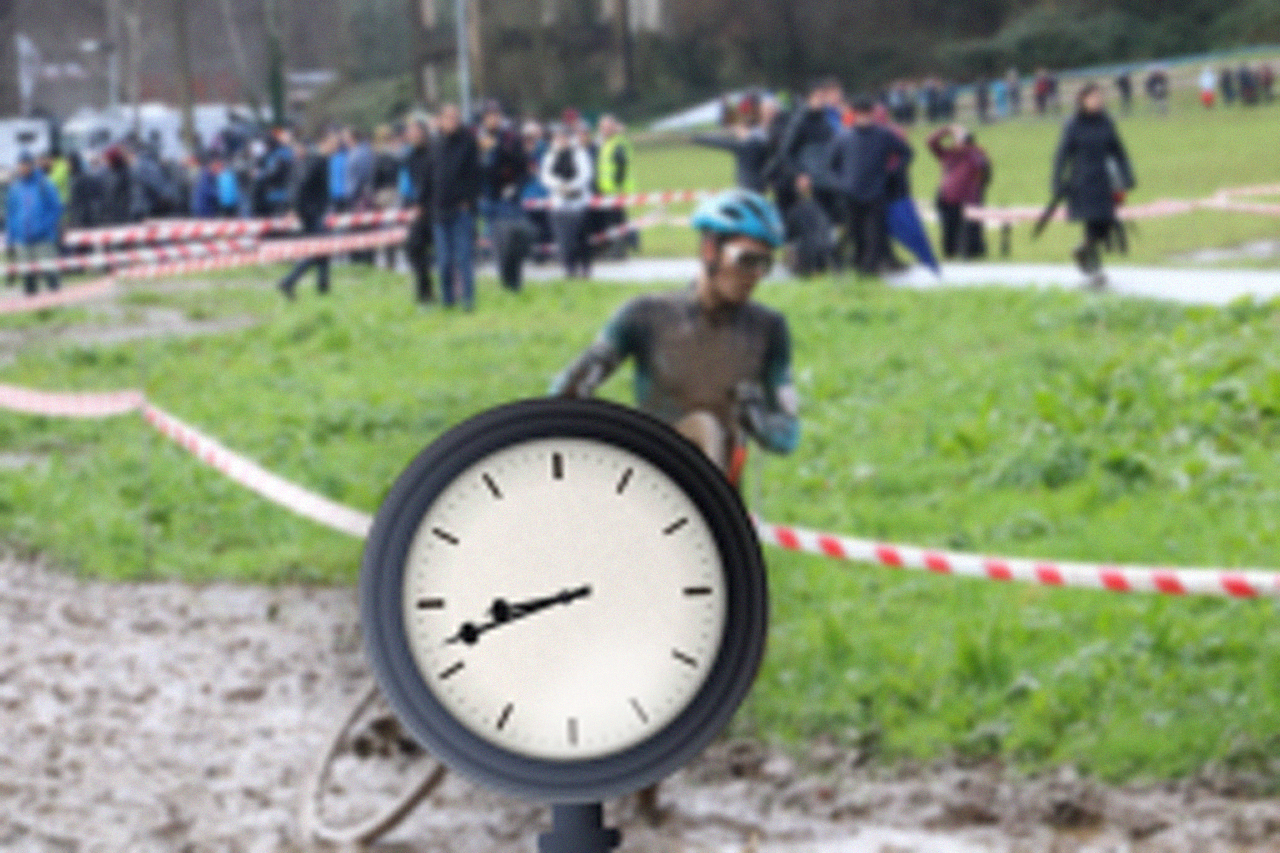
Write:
8,42
